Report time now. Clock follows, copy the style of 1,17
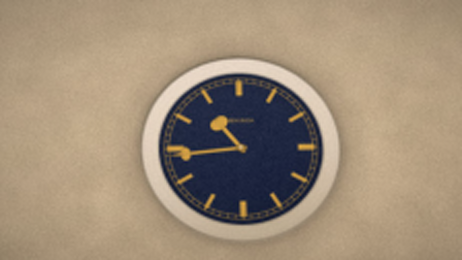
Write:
10,44
